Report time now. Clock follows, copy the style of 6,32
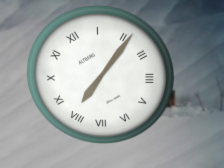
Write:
8,11
